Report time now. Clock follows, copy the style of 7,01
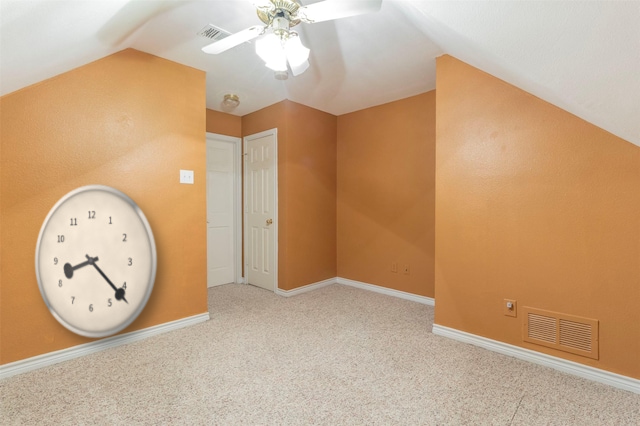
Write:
8,22
